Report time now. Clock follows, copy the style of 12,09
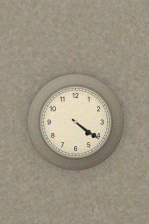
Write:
4,21
